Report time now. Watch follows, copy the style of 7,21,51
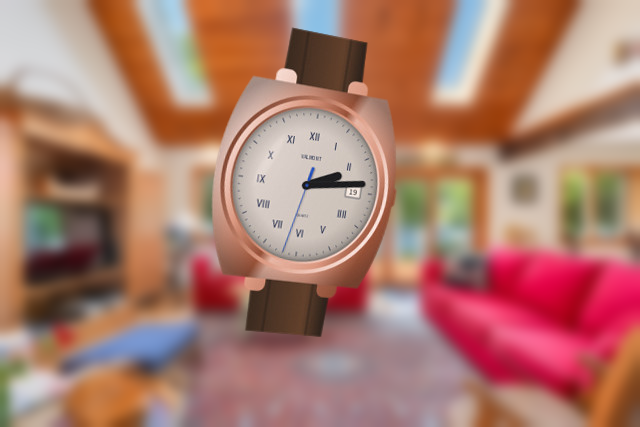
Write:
2,13,32
